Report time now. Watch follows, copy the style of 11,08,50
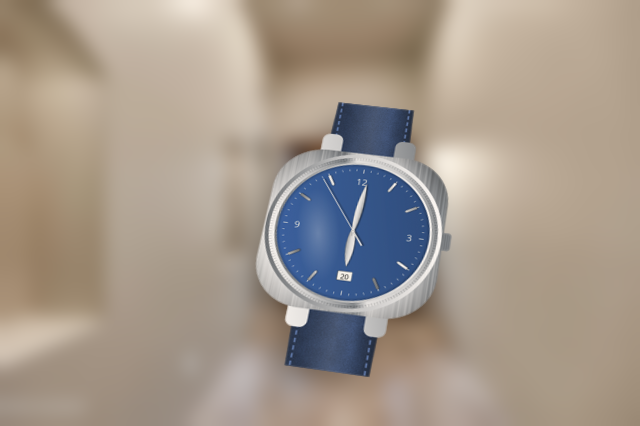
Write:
6,00,54
